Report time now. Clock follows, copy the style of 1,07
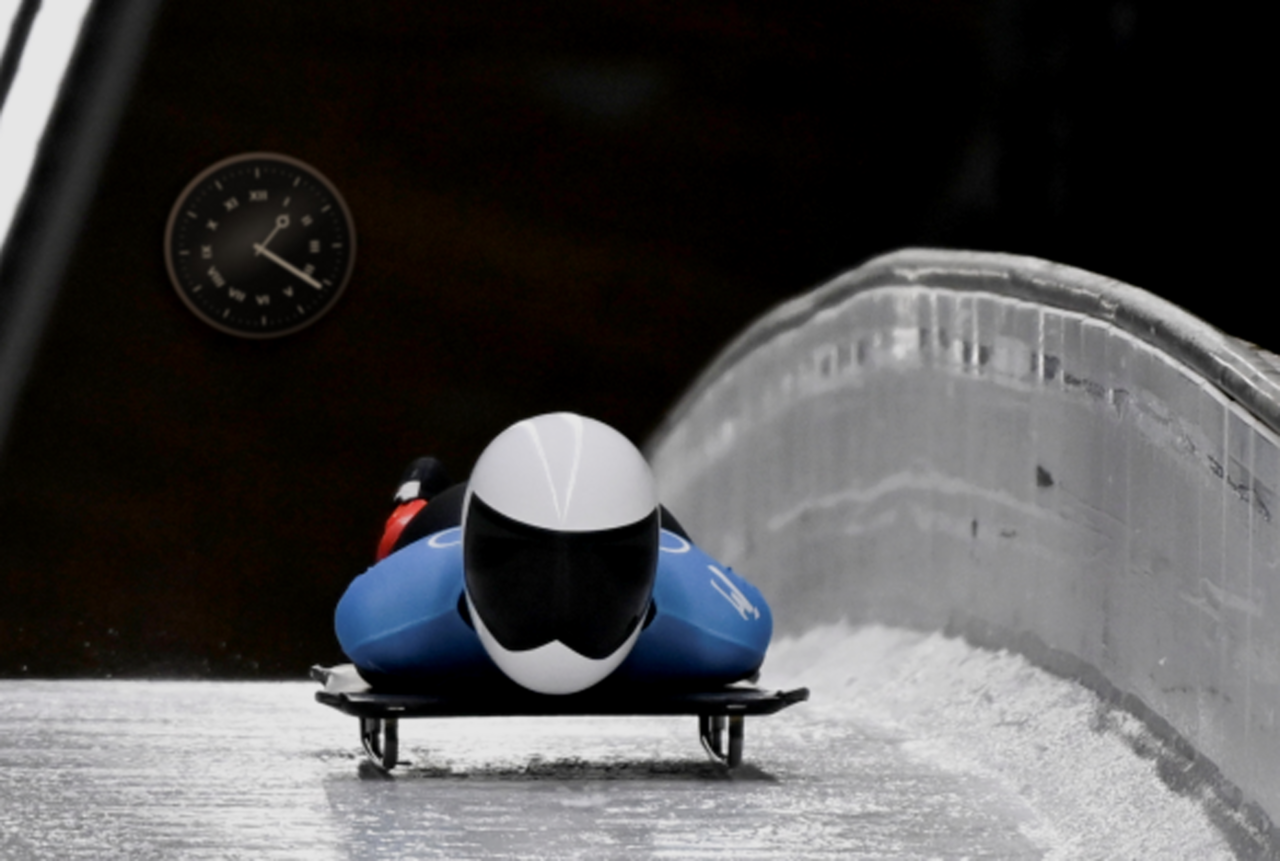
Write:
1,21
